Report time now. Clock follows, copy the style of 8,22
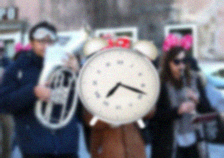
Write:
7,18
